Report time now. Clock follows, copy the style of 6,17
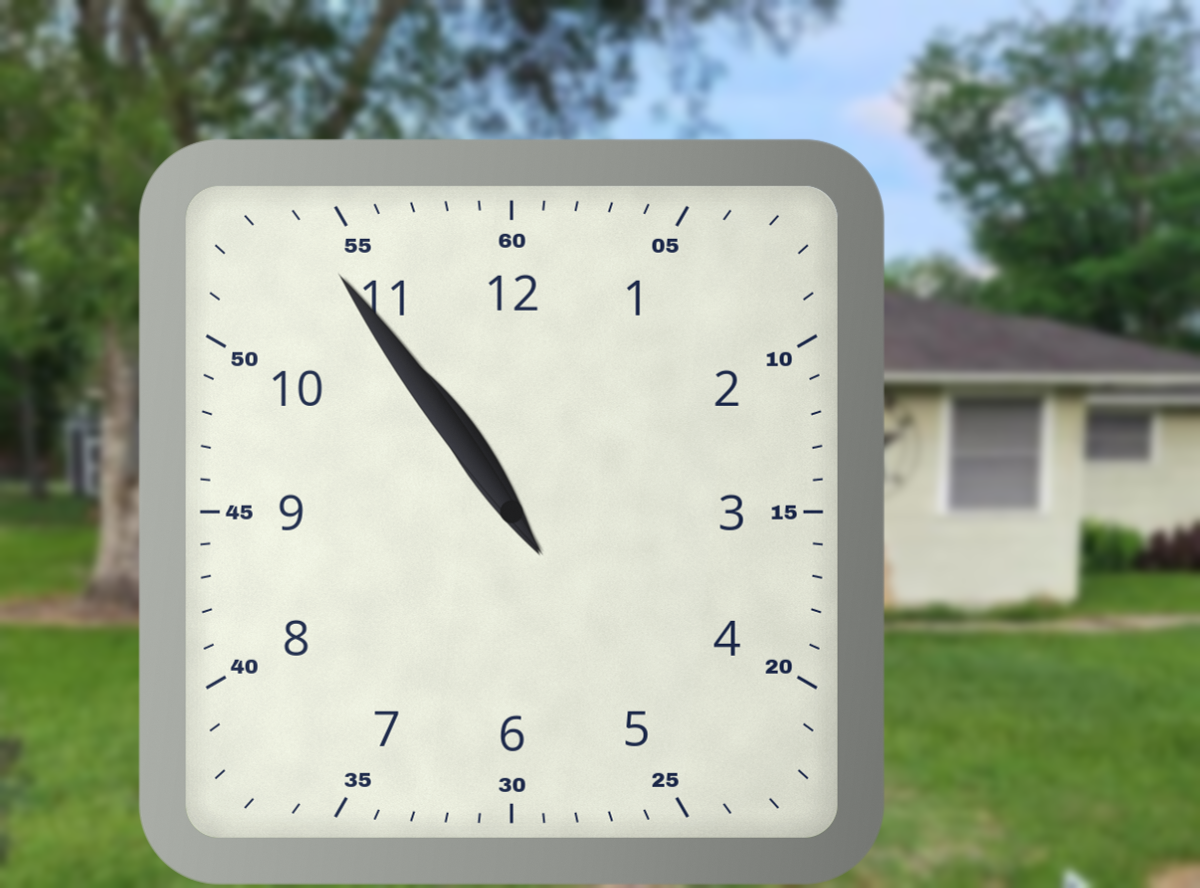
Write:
10,54
